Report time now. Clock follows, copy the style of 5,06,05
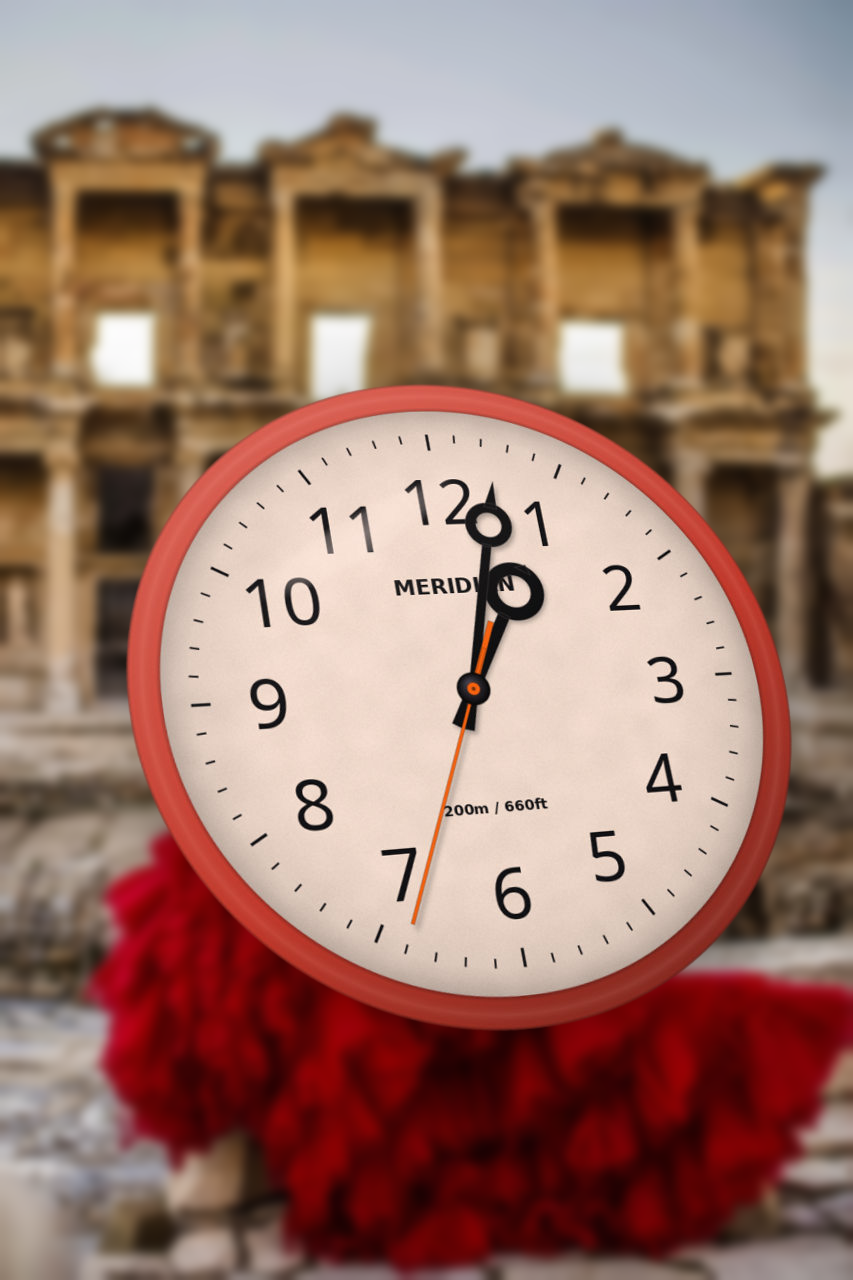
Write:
1,02,34
